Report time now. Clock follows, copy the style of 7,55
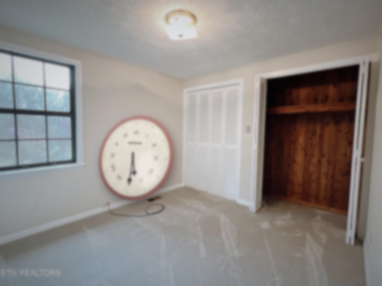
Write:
5,30
